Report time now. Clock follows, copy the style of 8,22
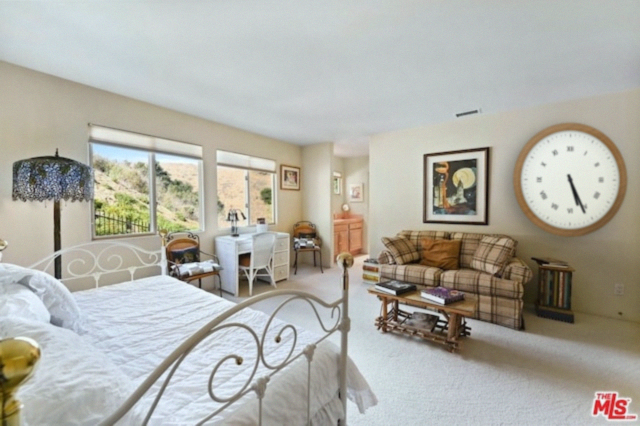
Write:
5,26
